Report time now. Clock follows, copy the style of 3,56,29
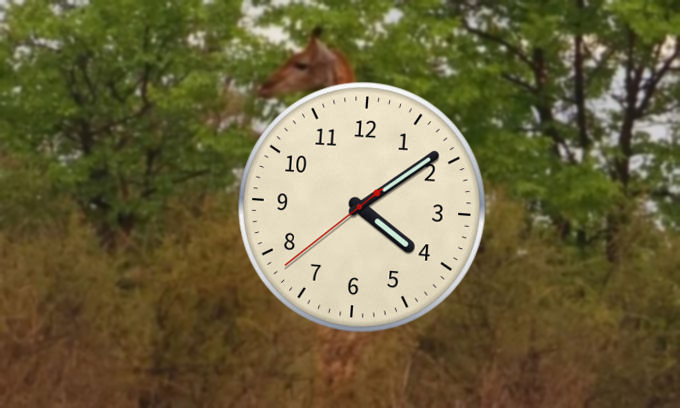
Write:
4,08,38
